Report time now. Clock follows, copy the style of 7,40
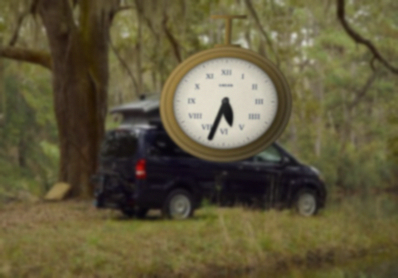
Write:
5,33
